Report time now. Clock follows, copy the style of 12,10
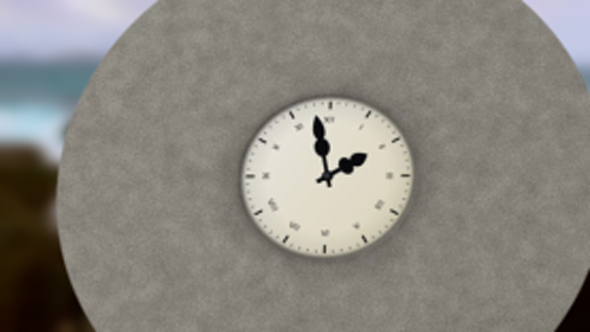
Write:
1,58
